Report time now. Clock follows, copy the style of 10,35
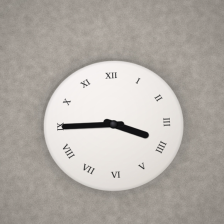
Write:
3,45
